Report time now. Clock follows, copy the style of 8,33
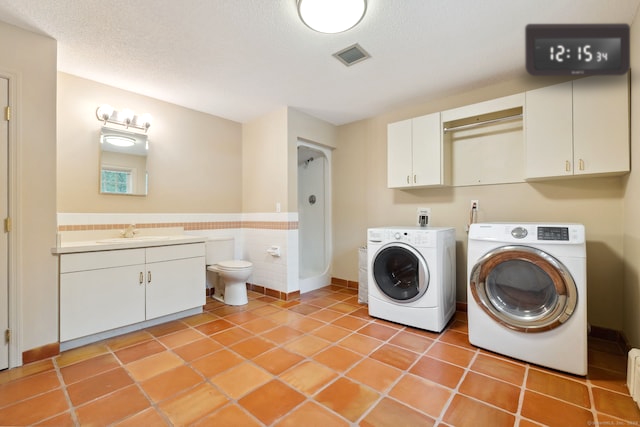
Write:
12,15
